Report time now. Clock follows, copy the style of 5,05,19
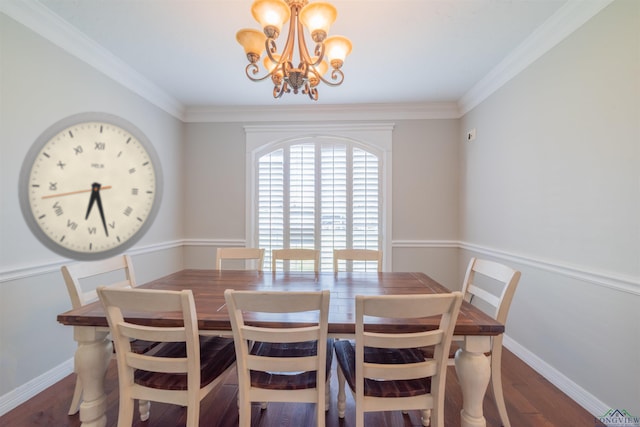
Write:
6,26,43
